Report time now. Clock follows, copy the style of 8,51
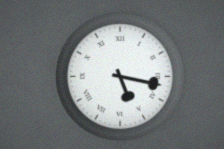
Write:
5,17
